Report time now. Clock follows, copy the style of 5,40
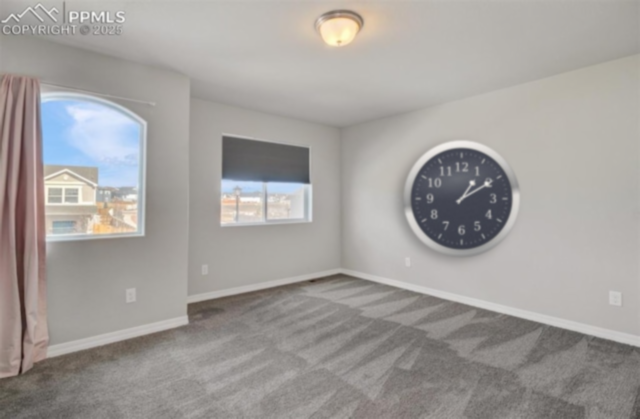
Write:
1,10
